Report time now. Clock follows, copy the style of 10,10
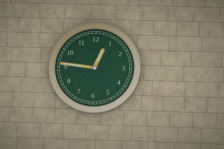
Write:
12,46
